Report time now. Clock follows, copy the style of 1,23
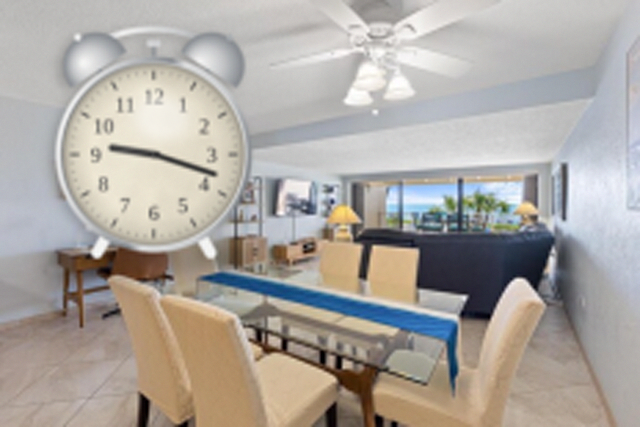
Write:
9,18
